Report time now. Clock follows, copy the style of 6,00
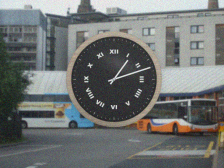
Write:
1,12
